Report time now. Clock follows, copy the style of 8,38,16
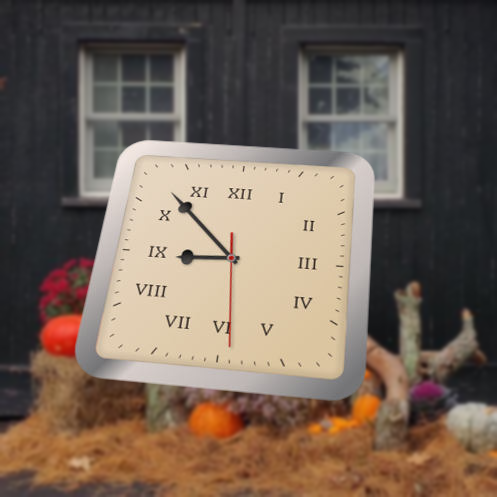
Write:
8,52,29
